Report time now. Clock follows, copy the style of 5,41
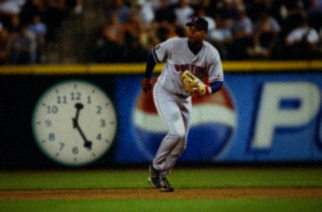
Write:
12,25
